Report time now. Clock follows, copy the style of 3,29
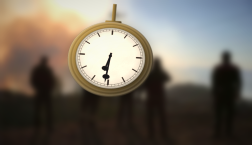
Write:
6,31
